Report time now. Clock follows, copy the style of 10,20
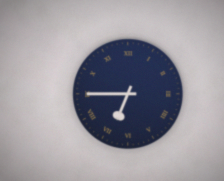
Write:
6,45
